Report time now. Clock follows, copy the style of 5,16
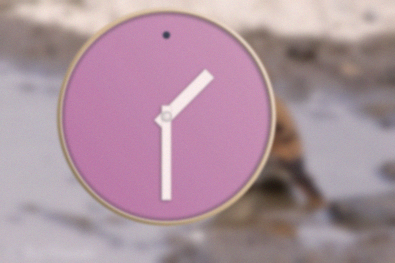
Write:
1,30
